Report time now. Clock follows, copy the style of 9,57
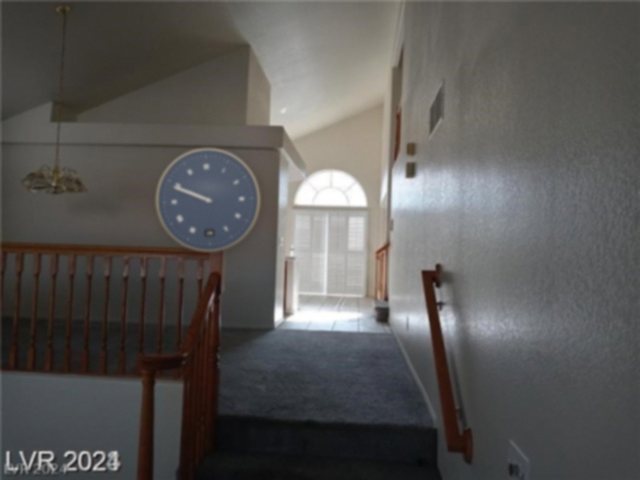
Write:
9,49
